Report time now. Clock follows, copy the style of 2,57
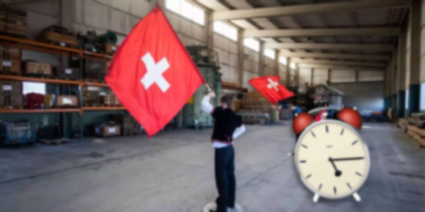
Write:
5,15
